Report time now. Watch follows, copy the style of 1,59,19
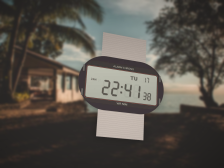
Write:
22,41,38
